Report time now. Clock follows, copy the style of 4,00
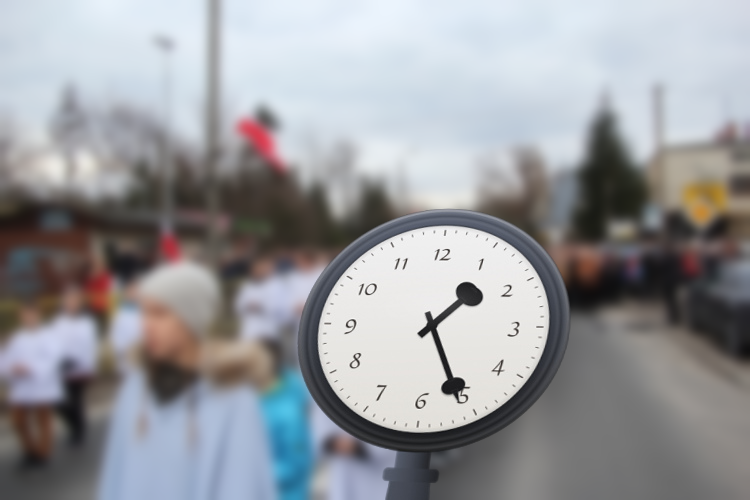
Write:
1,26
